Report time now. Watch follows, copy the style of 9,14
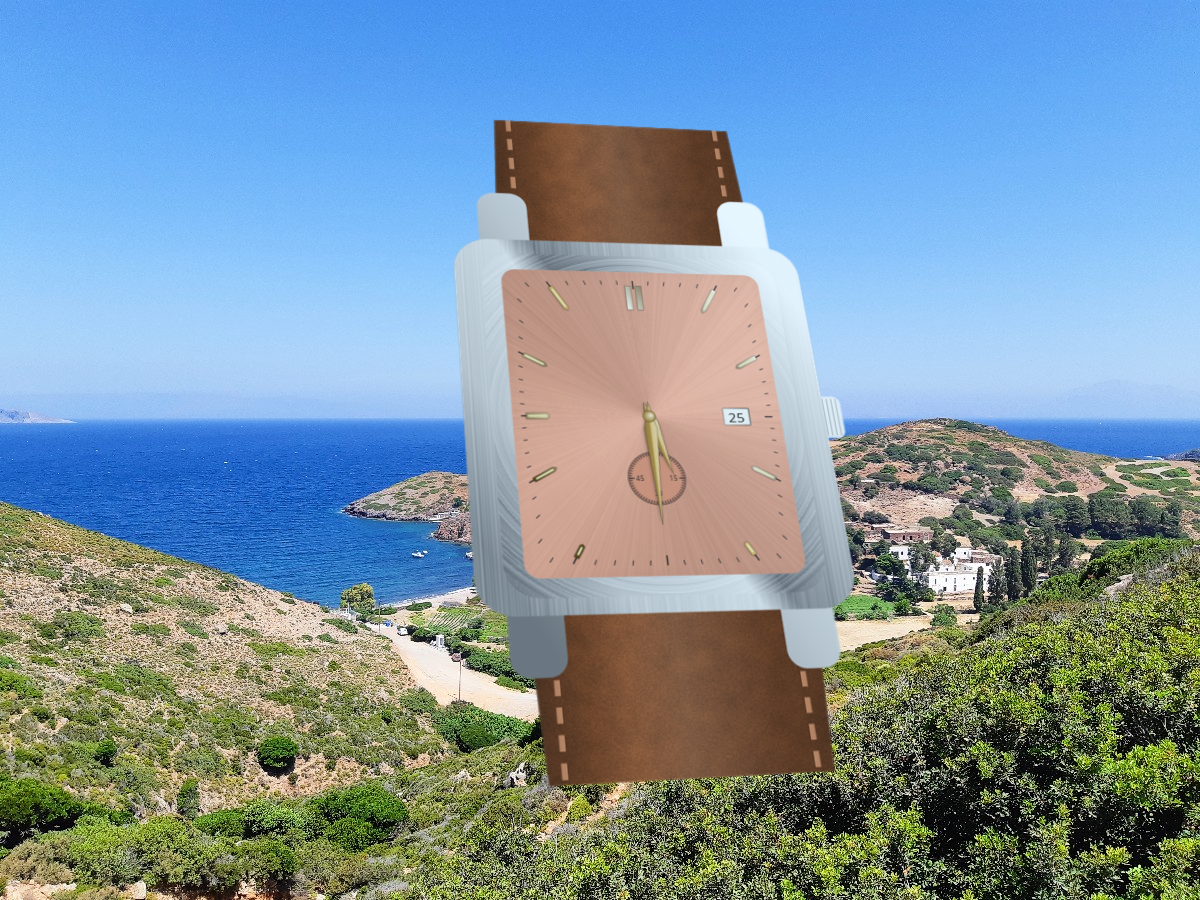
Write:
5,30
